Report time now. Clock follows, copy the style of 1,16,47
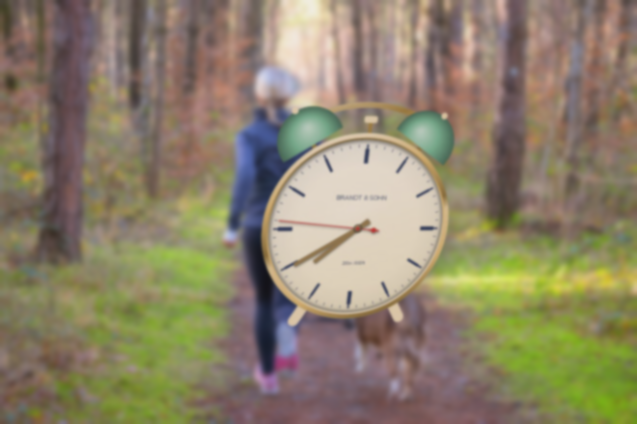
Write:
7,39,46
